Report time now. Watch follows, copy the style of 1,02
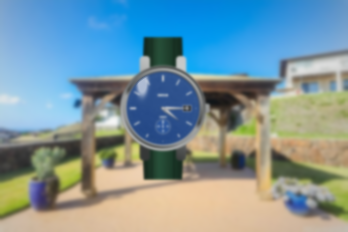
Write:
4,15
